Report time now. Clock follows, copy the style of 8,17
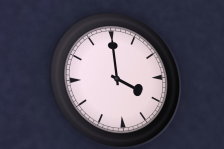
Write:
4,00
